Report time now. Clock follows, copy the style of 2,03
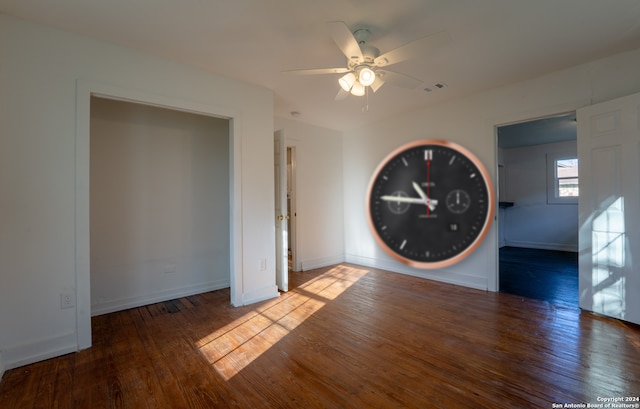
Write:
10,46
